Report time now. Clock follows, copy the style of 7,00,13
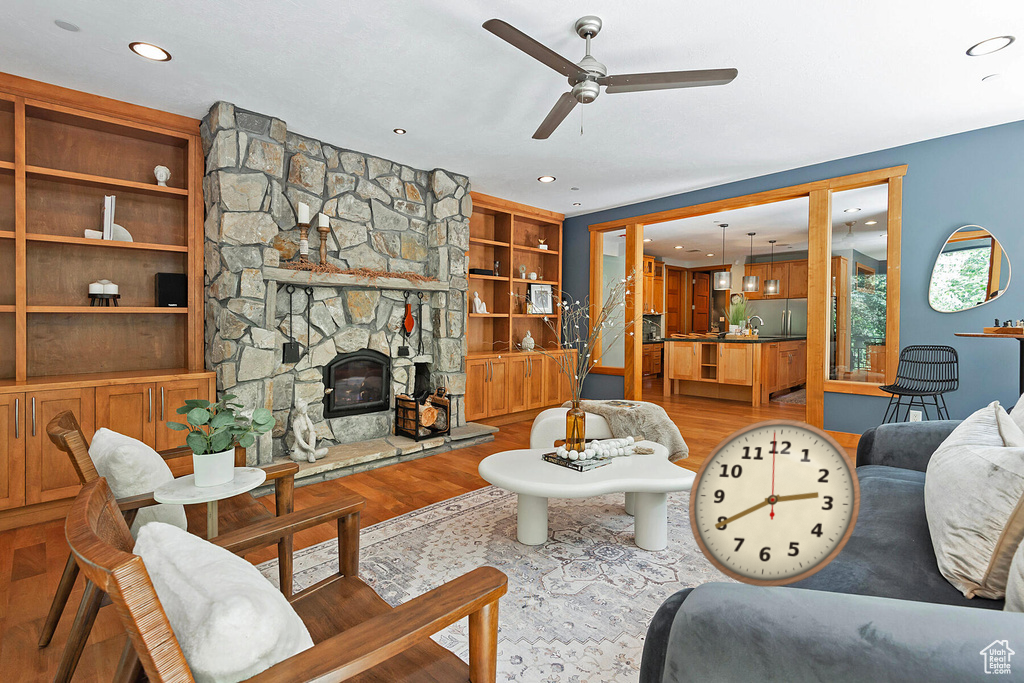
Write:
2,39,59
